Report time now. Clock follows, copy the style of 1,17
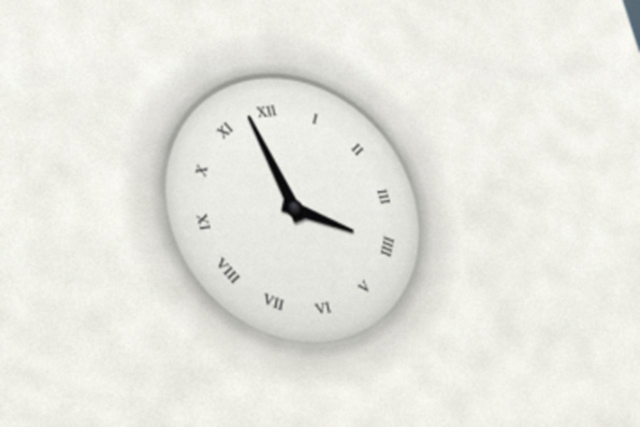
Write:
3,58
